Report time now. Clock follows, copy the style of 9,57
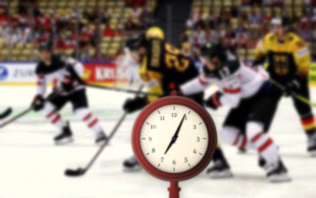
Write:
7,04
